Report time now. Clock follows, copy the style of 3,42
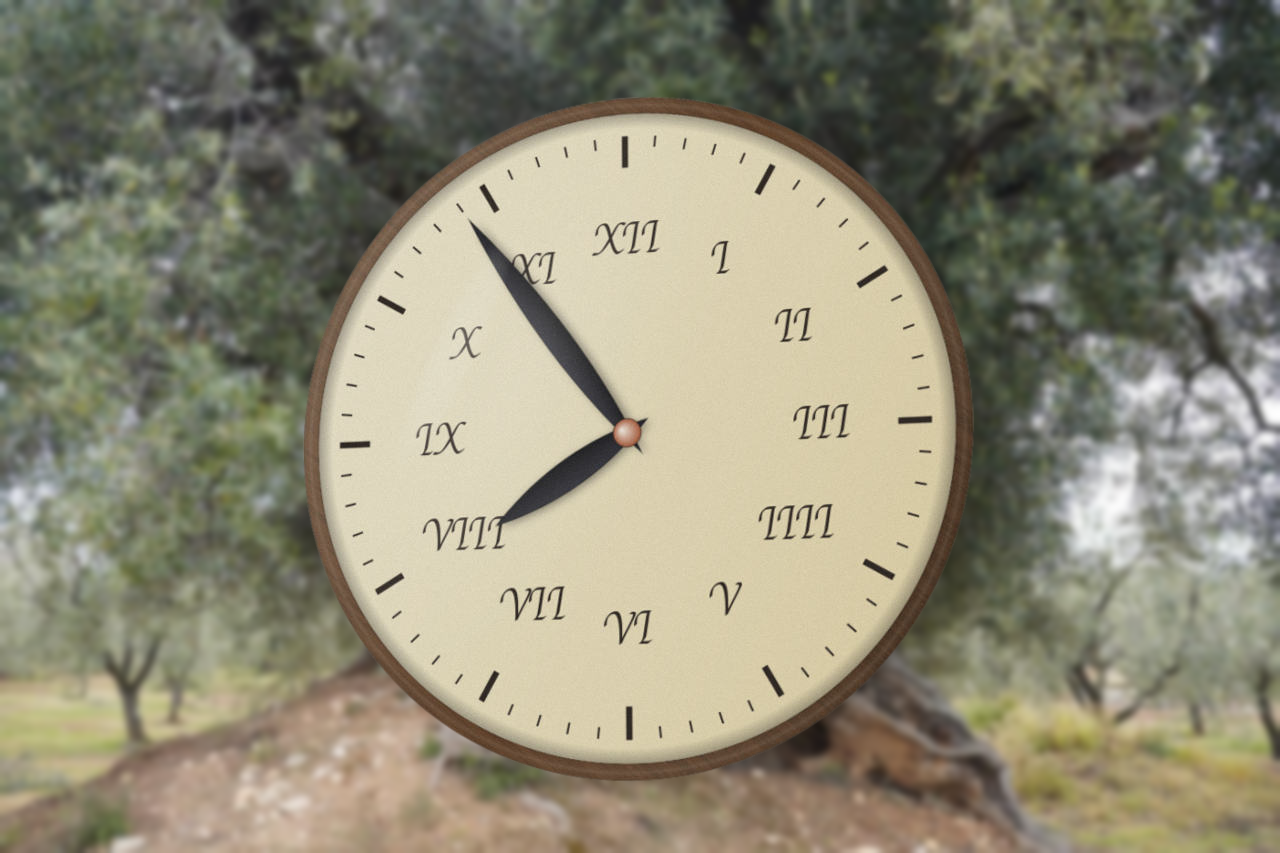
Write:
7,54
